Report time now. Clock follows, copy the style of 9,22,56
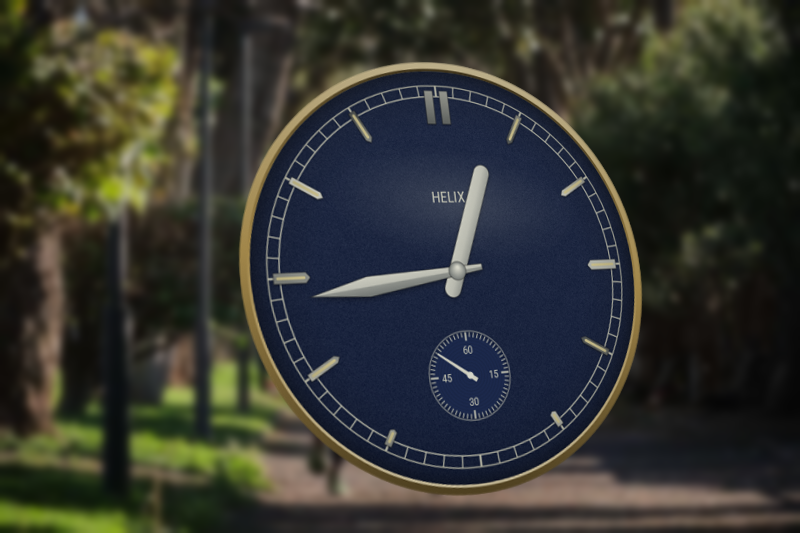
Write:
12,43,51
